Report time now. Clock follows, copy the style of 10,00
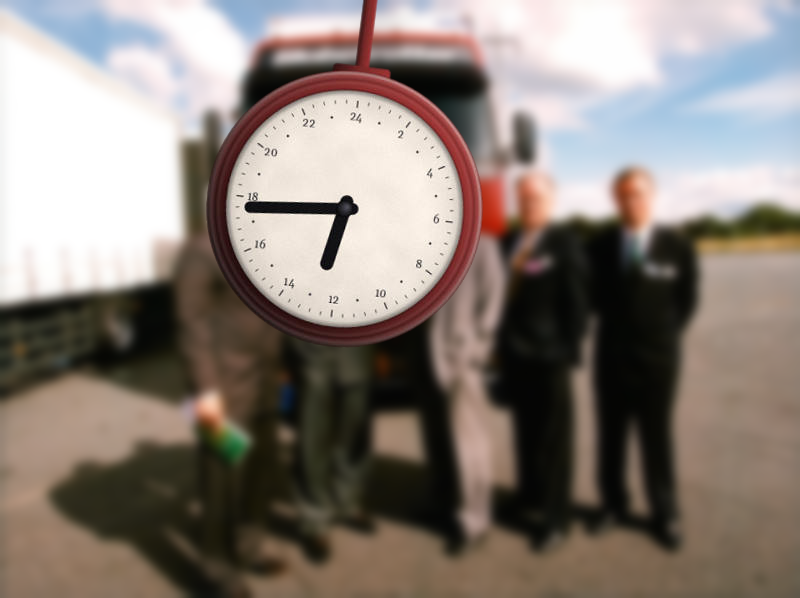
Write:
12,44
